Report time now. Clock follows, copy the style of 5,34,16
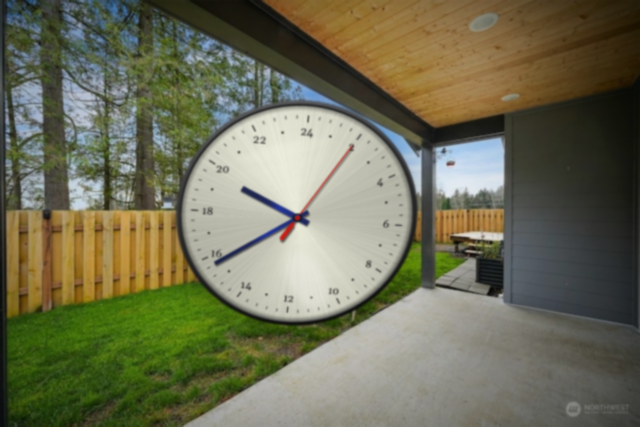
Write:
19,39,05
